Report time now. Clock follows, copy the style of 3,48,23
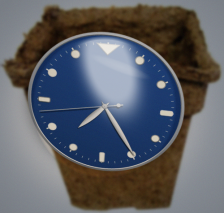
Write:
7,24,43
